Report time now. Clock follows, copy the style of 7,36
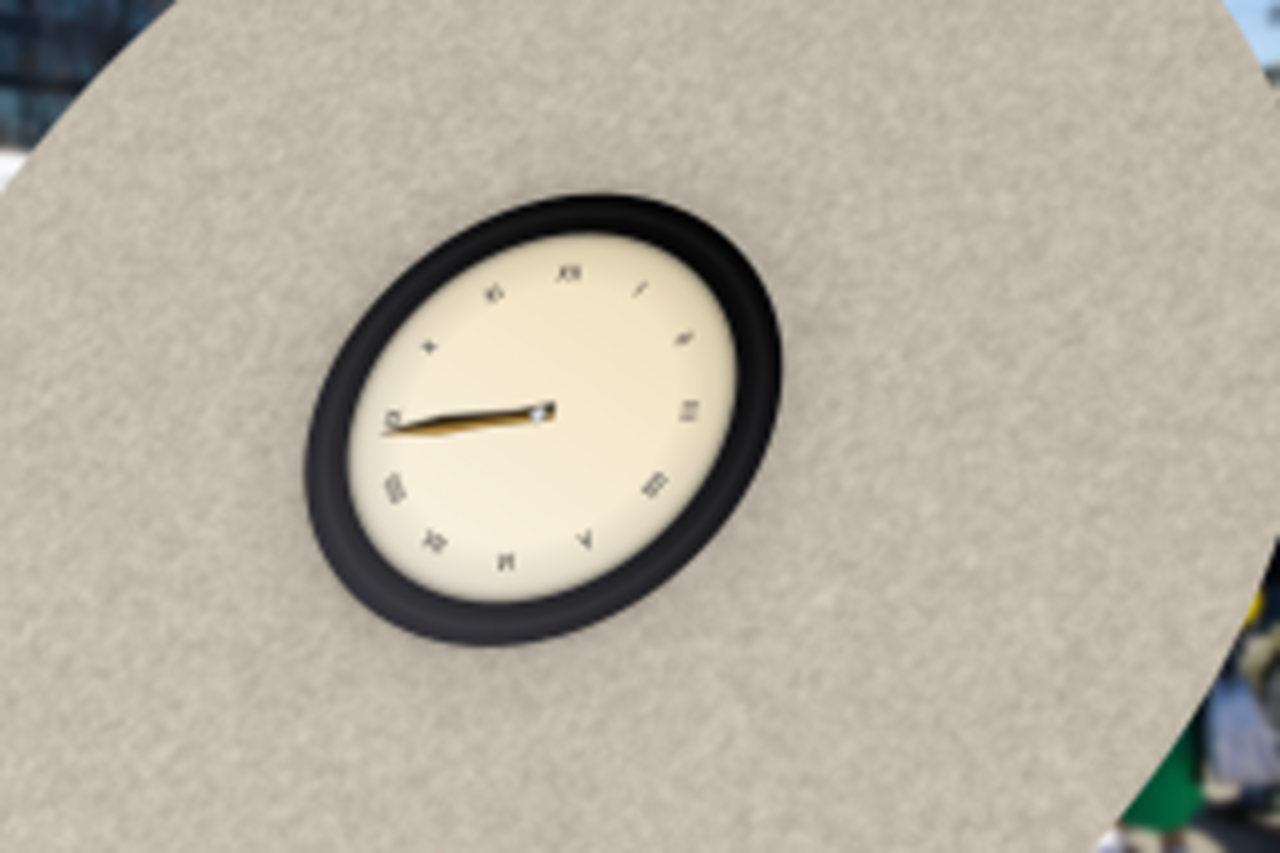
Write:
8,44
